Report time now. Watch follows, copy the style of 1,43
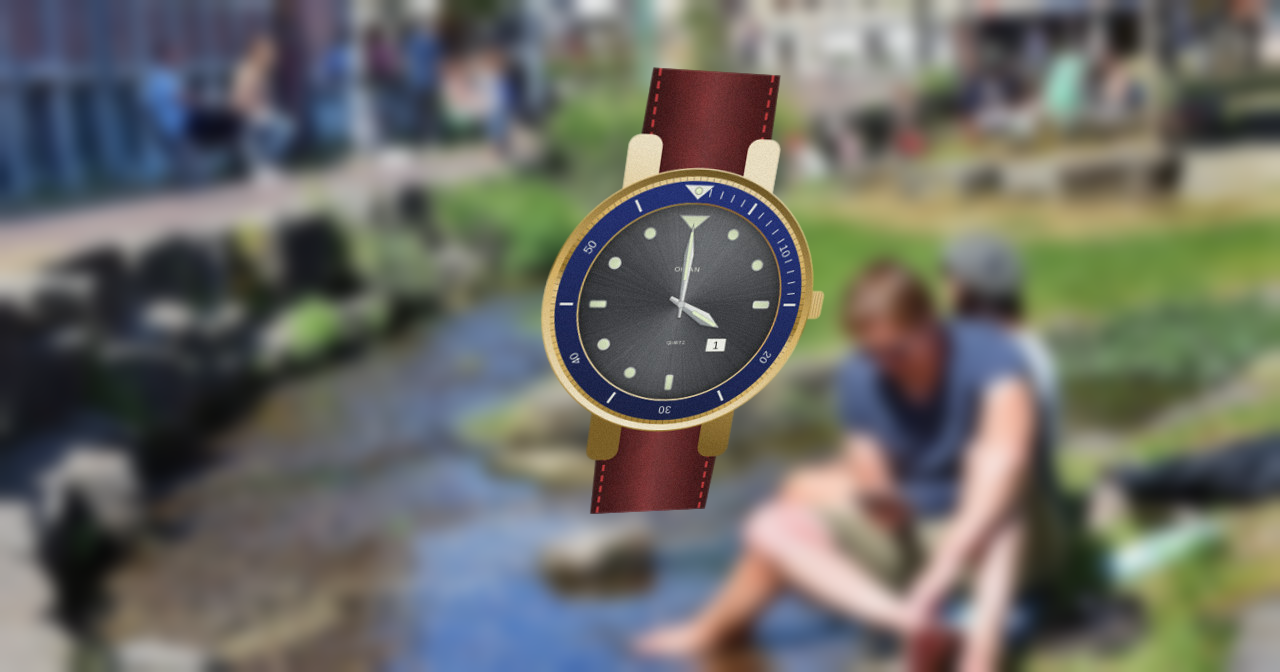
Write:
4,00
